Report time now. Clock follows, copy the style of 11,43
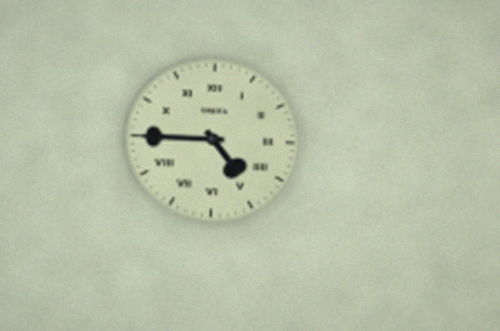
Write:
4,45
